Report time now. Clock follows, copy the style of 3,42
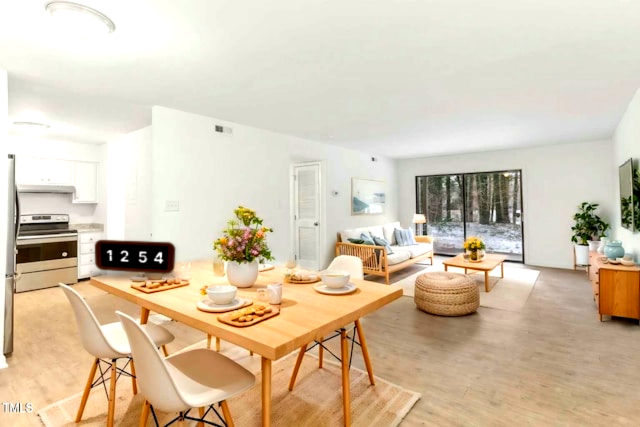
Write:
12,54
